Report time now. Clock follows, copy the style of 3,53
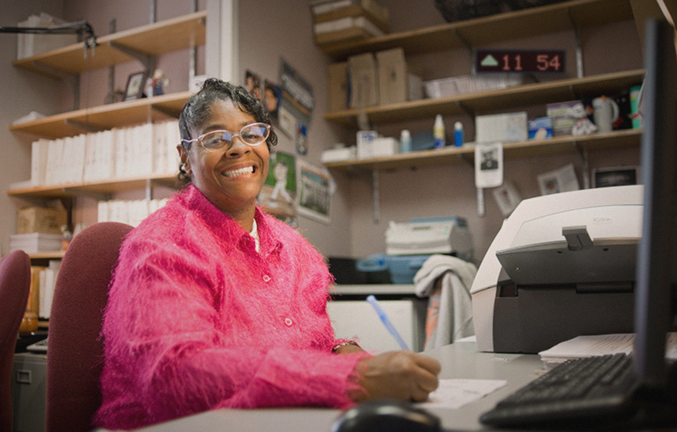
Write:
11,54
